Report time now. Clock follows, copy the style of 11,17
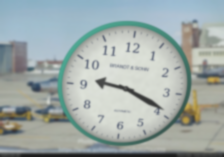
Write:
9,19
